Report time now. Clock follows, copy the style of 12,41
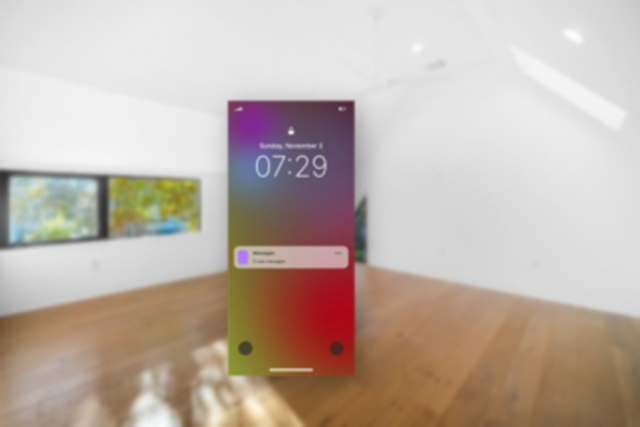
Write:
7,29
